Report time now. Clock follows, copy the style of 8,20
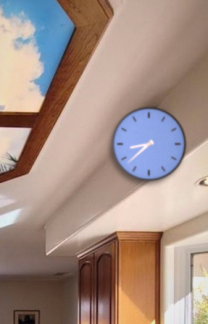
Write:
8,38
